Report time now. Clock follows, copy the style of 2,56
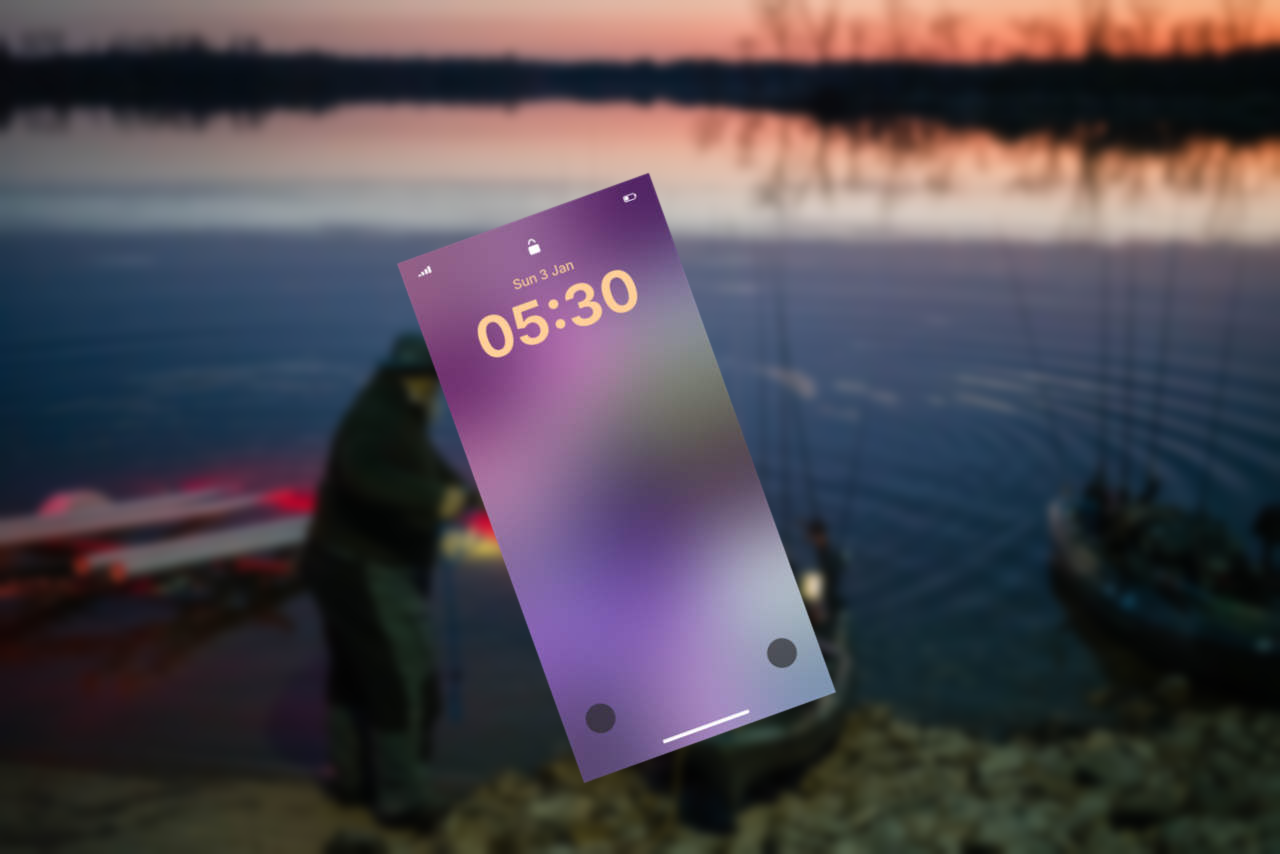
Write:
5,30
